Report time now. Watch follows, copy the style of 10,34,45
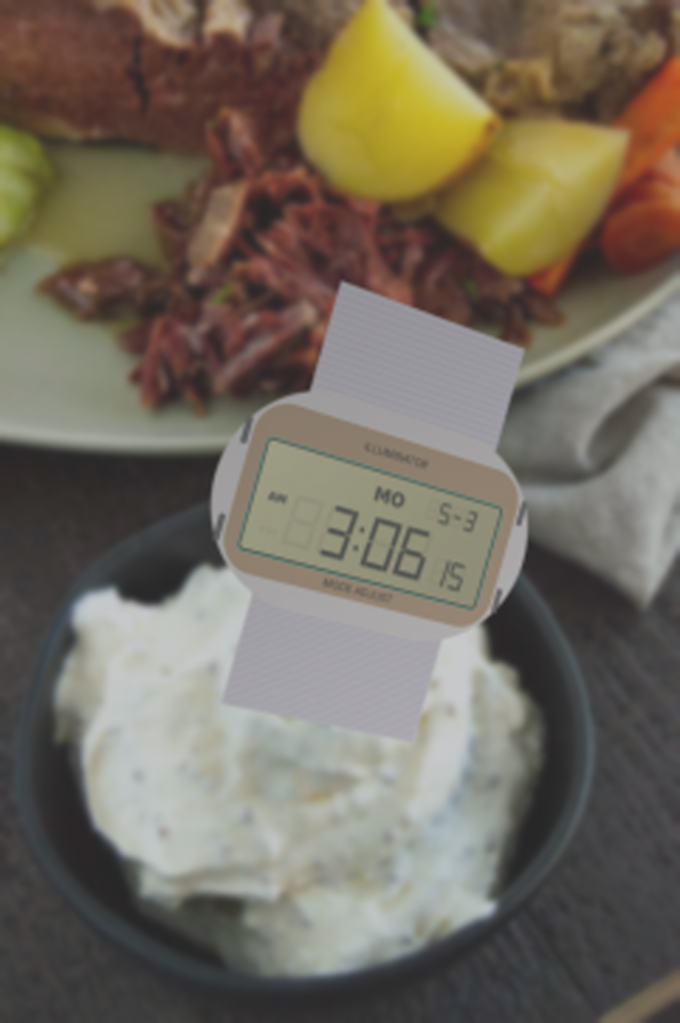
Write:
3,06,15
